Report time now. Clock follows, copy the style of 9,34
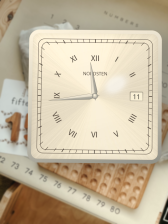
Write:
11,44
